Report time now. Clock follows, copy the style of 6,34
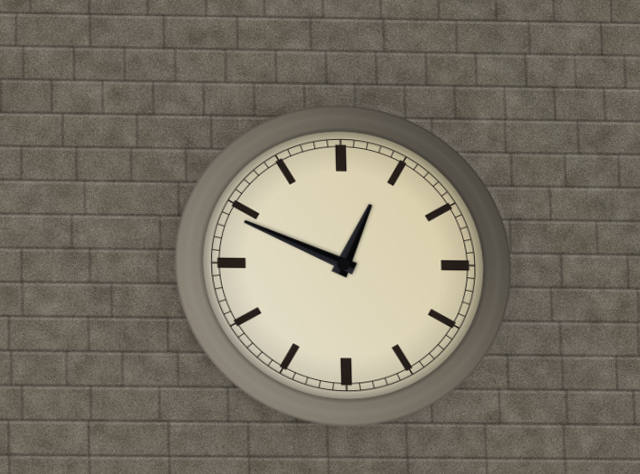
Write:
12,49
